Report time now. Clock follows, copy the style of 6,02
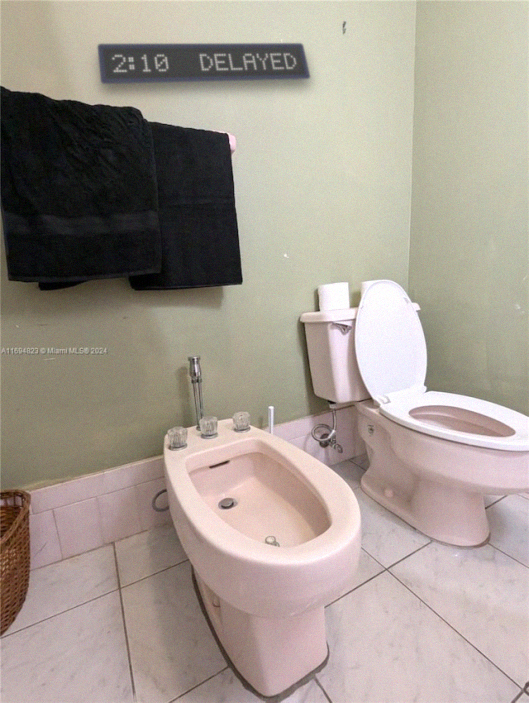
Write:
2,10
